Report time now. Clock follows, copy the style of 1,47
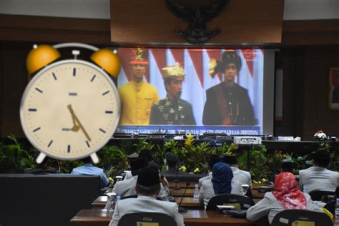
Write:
5,24
